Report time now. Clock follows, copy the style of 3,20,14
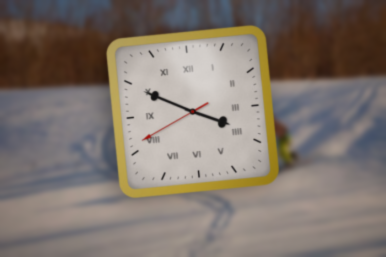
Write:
3,49,41
